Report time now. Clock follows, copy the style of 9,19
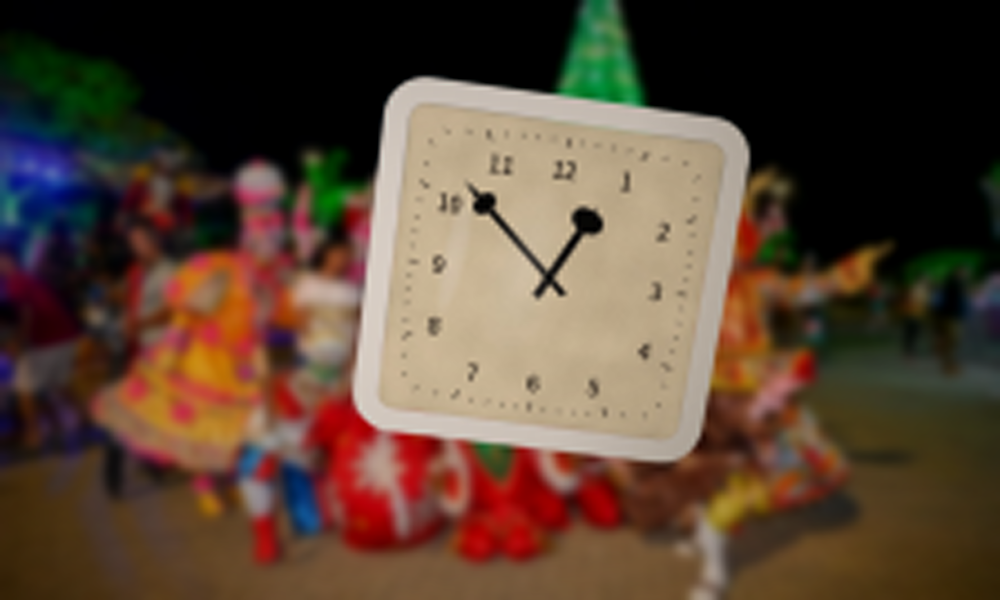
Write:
12,52
